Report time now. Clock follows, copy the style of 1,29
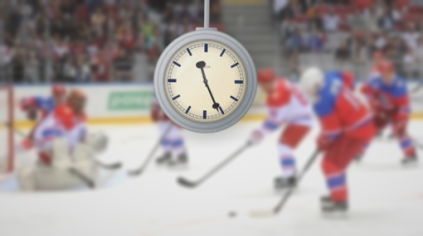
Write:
11,26
